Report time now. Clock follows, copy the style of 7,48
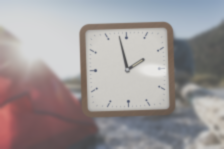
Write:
1,58
